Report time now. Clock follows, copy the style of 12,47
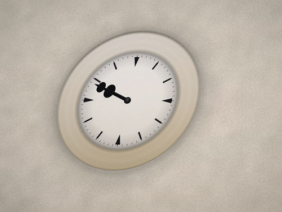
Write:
9,49
